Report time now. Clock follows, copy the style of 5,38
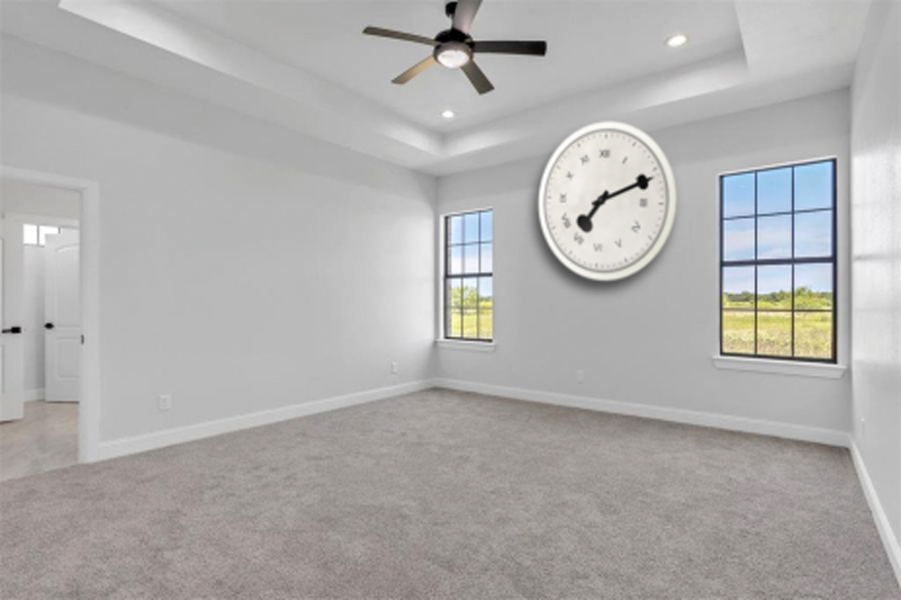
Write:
7,11
